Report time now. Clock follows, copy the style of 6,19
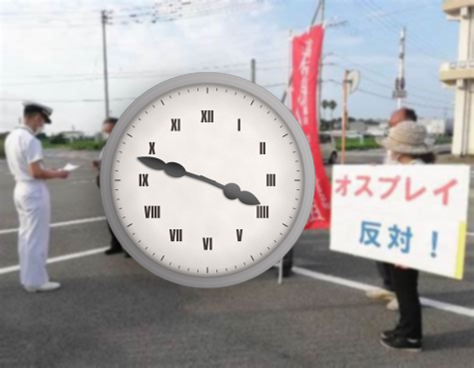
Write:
3,48
